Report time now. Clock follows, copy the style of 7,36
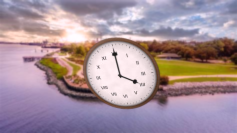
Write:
4,00
